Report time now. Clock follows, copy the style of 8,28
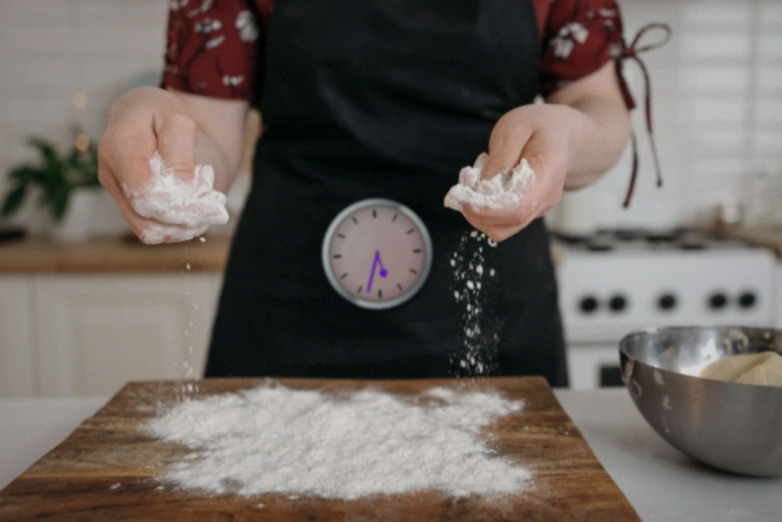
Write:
5,33
